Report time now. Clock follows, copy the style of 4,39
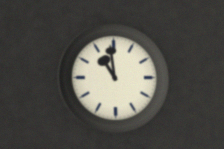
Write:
10,59
